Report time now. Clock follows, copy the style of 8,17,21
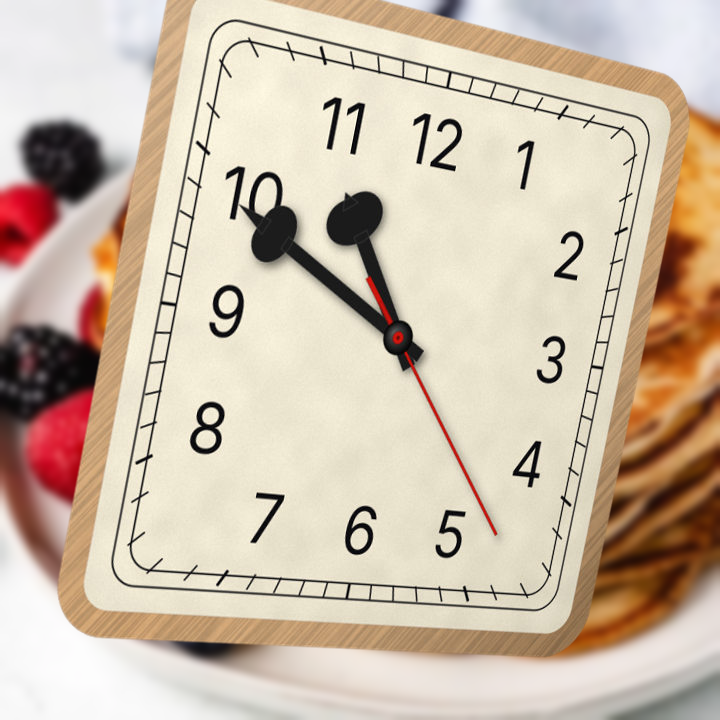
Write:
10,49,23
